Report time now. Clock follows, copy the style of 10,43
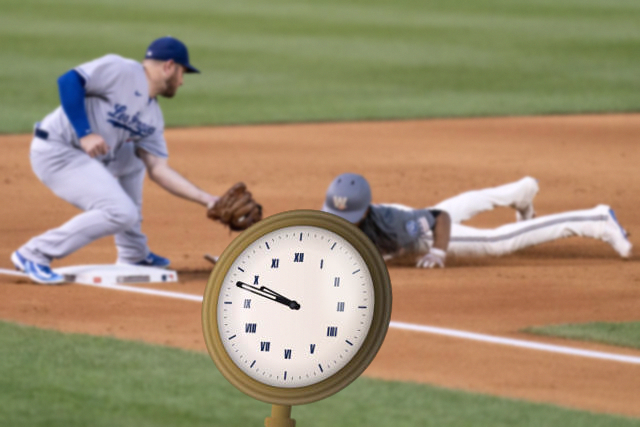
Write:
9,48
